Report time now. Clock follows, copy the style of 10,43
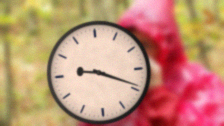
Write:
9,19
